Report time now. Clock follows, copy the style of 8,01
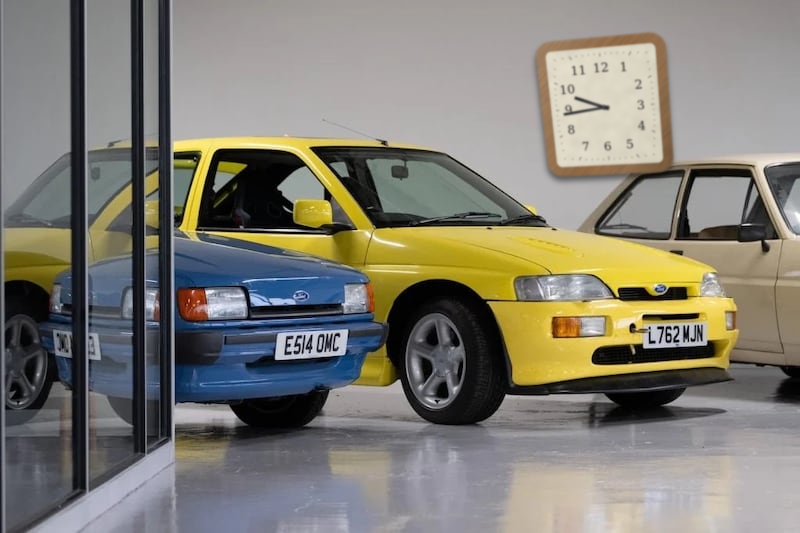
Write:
9,44
